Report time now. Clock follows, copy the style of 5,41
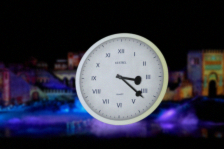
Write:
3,22
